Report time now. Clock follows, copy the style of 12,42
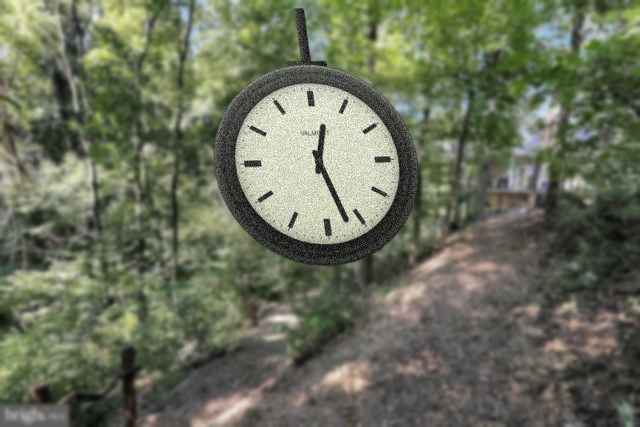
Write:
12,27
